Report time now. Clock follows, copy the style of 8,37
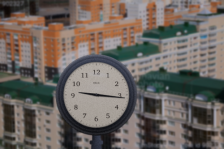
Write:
9,16
